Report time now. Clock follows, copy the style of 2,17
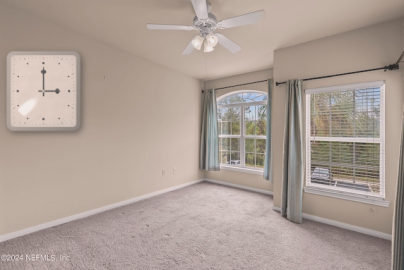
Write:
3,00
